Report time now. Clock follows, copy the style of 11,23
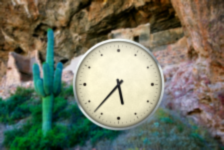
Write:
5,37
